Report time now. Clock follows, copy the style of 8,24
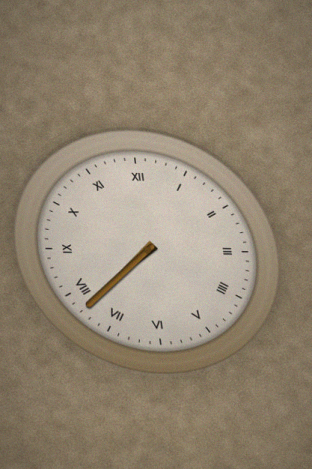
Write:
7,38
